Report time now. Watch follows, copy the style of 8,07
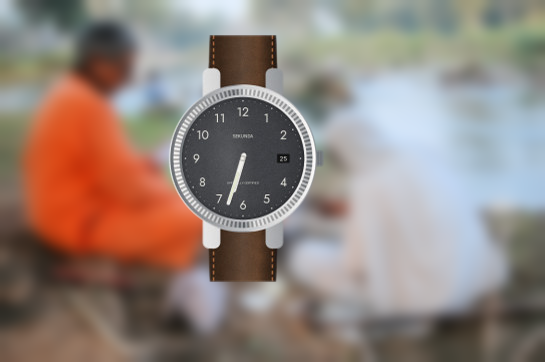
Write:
6,33
